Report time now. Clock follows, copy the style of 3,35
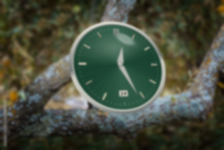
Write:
12,26
